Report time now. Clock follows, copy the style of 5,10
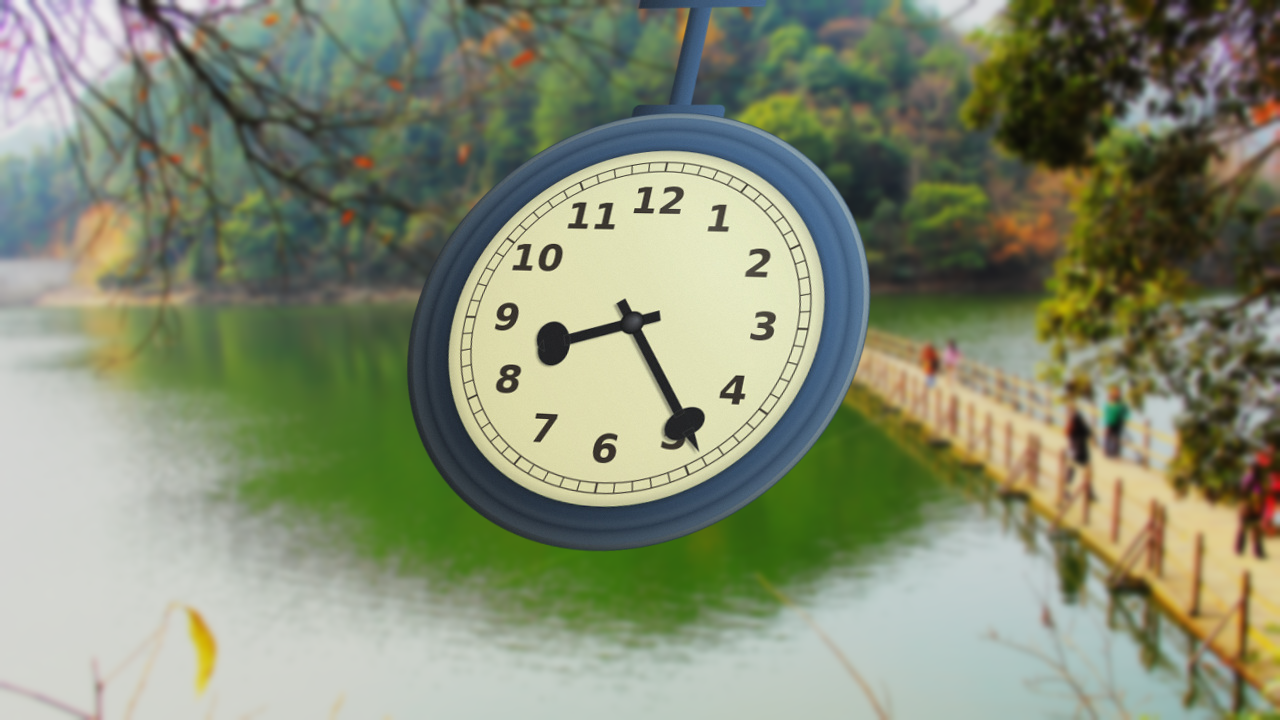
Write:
8,24
